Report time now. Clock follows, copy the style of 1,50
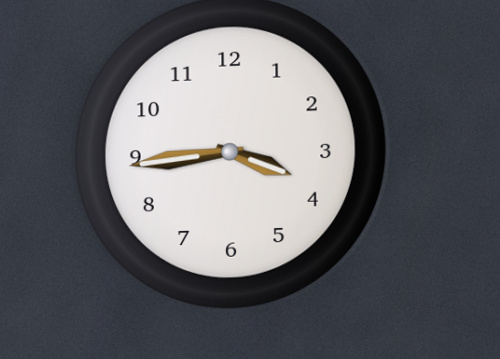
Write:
3,44
